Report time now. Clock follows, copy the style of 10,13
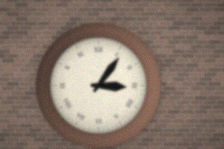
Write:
3,06
